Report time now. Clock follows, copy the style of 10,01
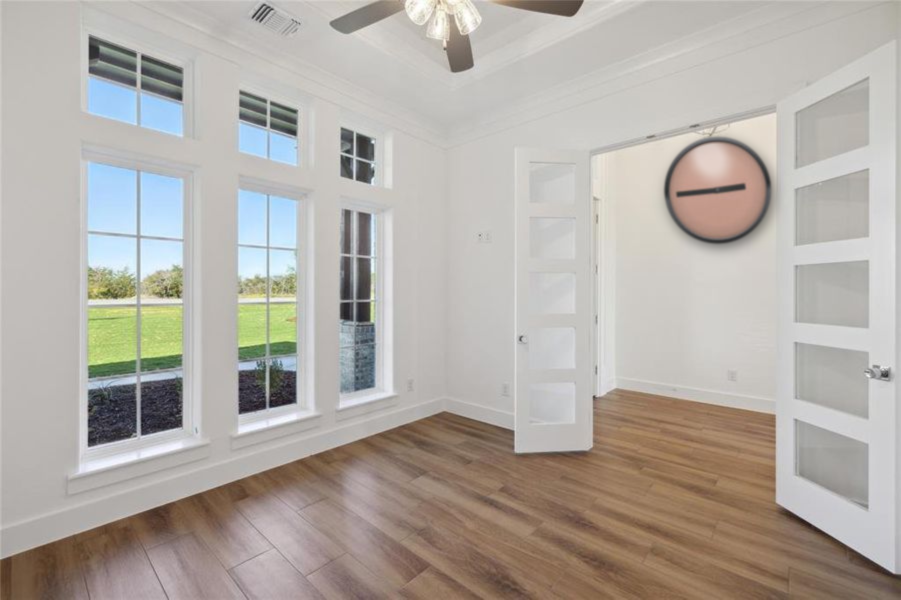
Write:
2,44
